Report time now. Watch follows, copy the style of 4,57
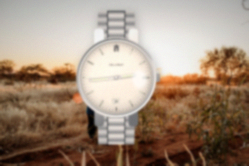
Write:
2,44
